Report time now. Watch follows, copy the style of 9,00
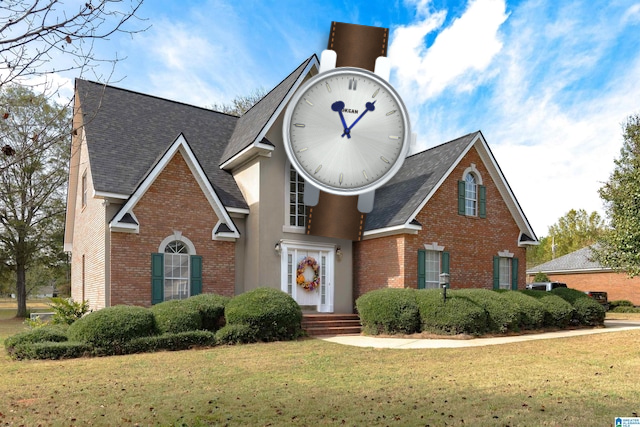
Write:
11,06
